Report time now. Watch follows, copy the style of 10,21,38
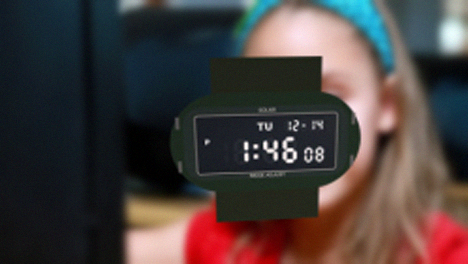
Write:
1,46,08
